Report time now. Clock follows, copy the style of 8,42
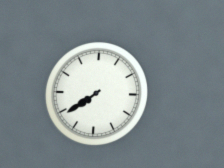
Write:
7,39
